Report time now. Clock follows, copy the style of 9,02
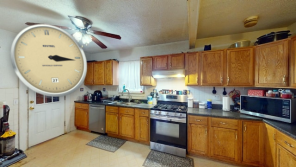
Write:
3,16
